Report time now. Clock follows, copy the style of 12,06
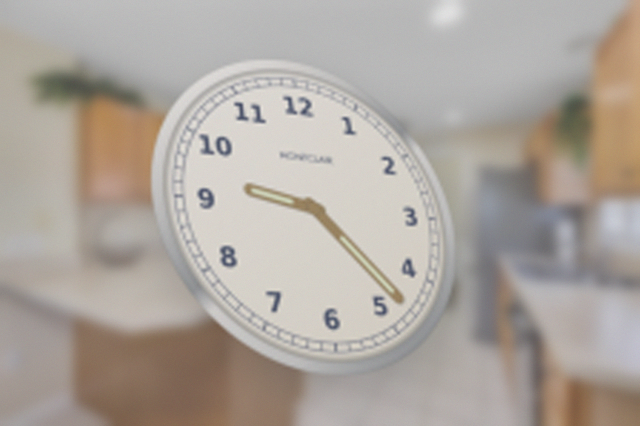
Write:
9,23
